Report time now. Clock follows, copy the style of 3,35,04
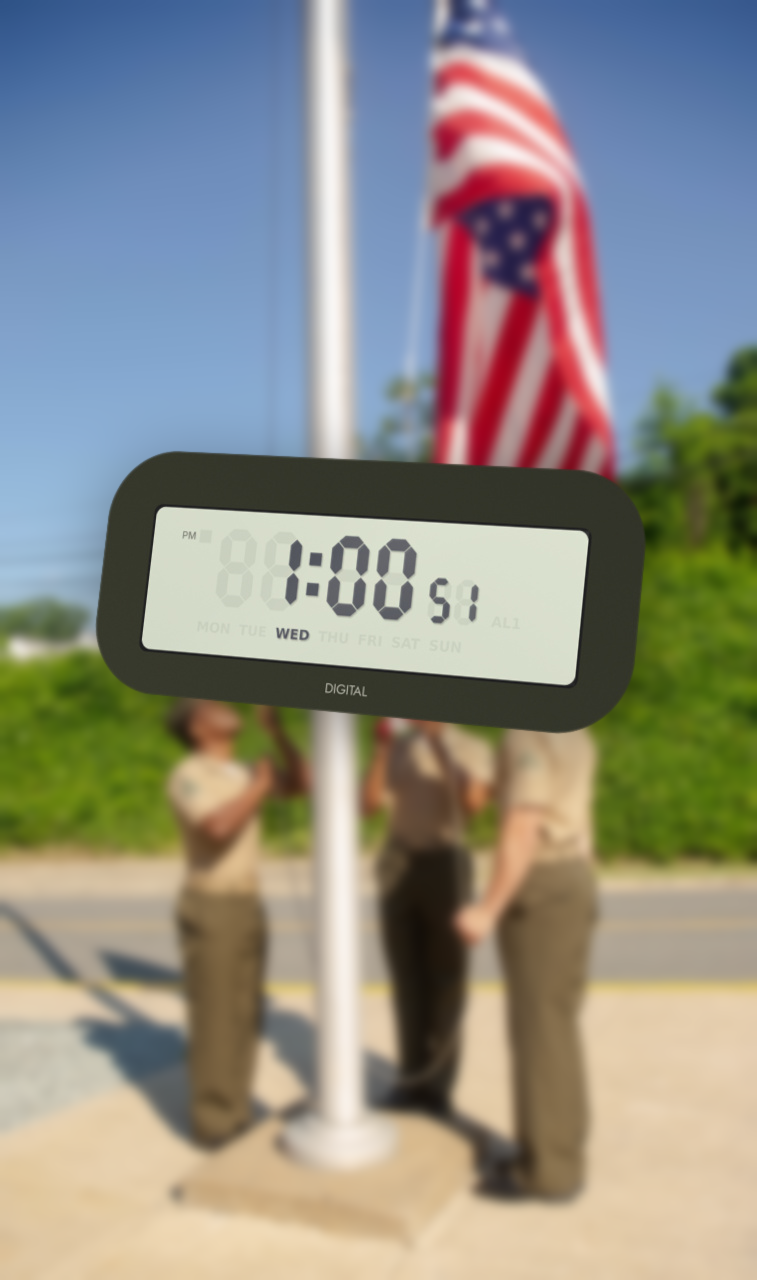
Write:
1,00,51
